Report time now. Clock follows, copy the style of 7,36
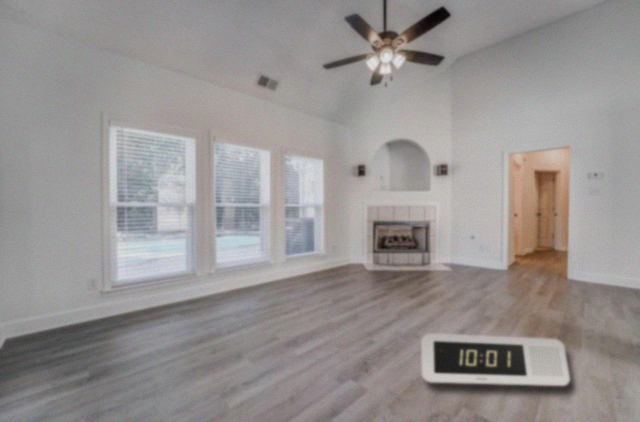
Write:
10,01
